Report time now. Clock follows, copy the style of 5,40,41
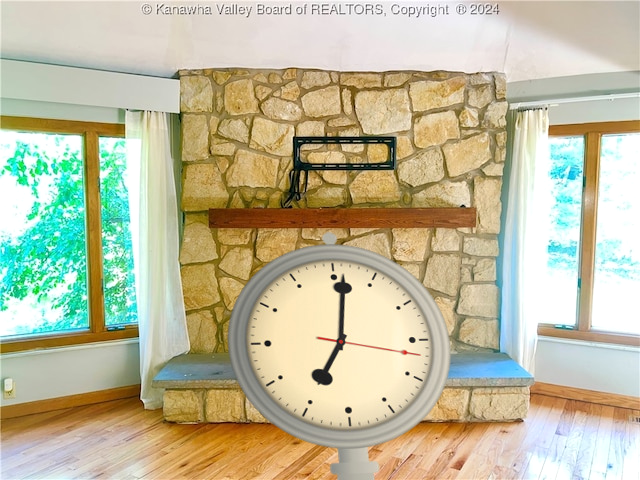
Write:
7,01,17
